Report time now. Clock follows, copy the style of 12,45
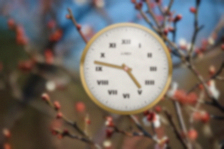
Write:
4,47
